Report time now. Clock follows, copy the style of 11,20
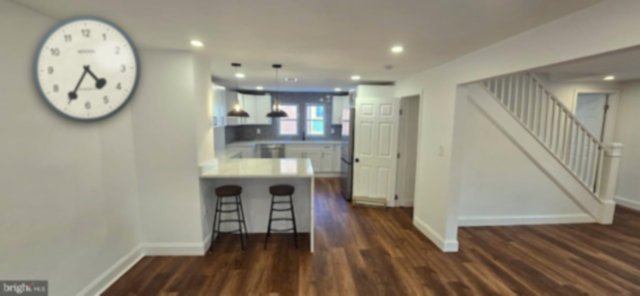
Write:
4,35
